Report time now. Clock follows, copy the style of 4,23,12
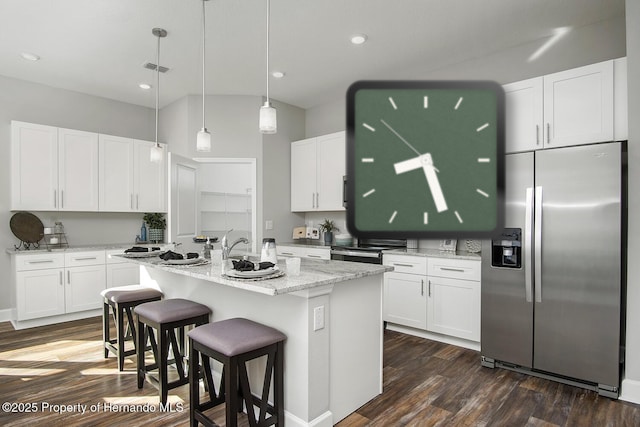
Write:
8,26,52
